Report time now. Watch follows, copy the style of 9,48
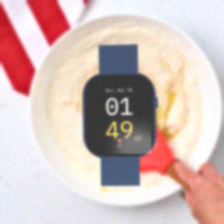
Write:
1,49
